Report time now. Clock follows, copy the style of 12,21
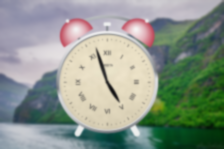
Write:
4,57
